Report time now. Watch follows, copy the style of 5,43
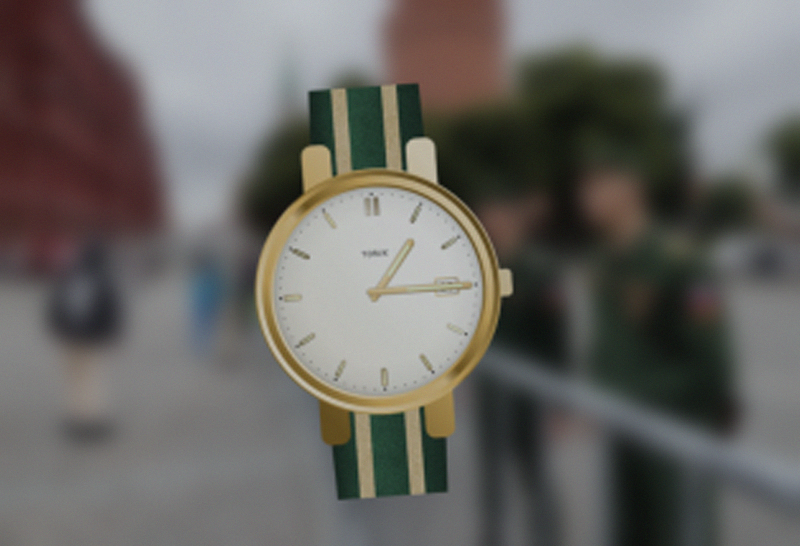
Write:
1,15
